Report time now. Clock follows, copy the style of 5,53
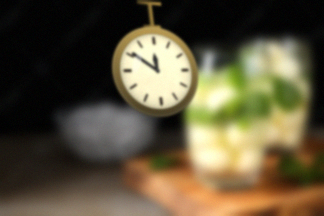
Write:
11,51
